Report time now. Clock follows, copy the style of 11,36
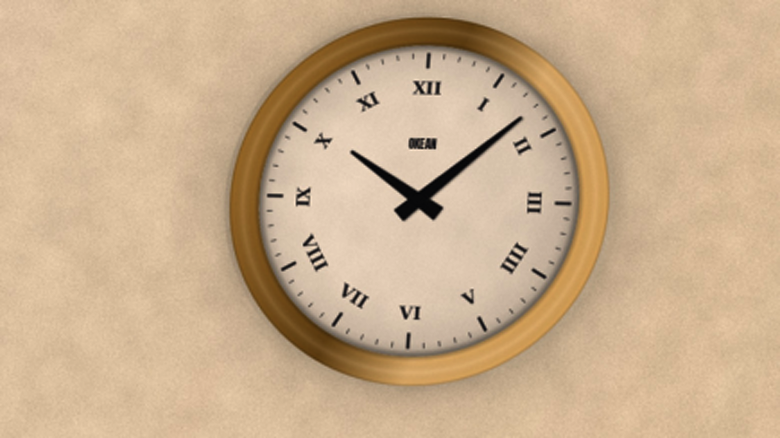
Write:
10,08
